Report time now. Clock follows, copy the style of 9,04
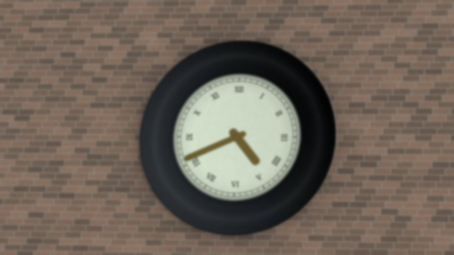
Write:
4,41
